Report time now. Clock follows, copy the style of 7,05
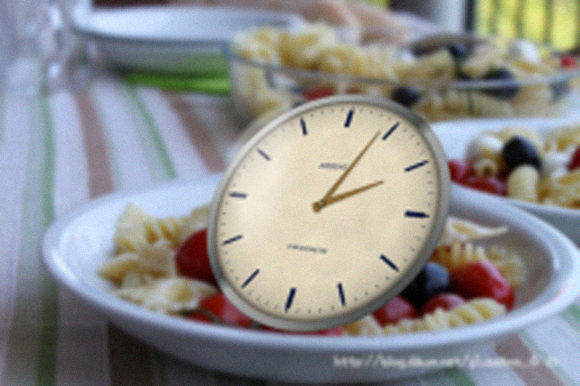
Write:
2,04
